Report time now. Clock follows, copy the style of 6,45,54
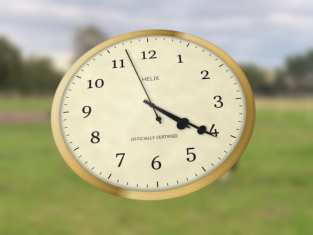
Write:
4,20,57
